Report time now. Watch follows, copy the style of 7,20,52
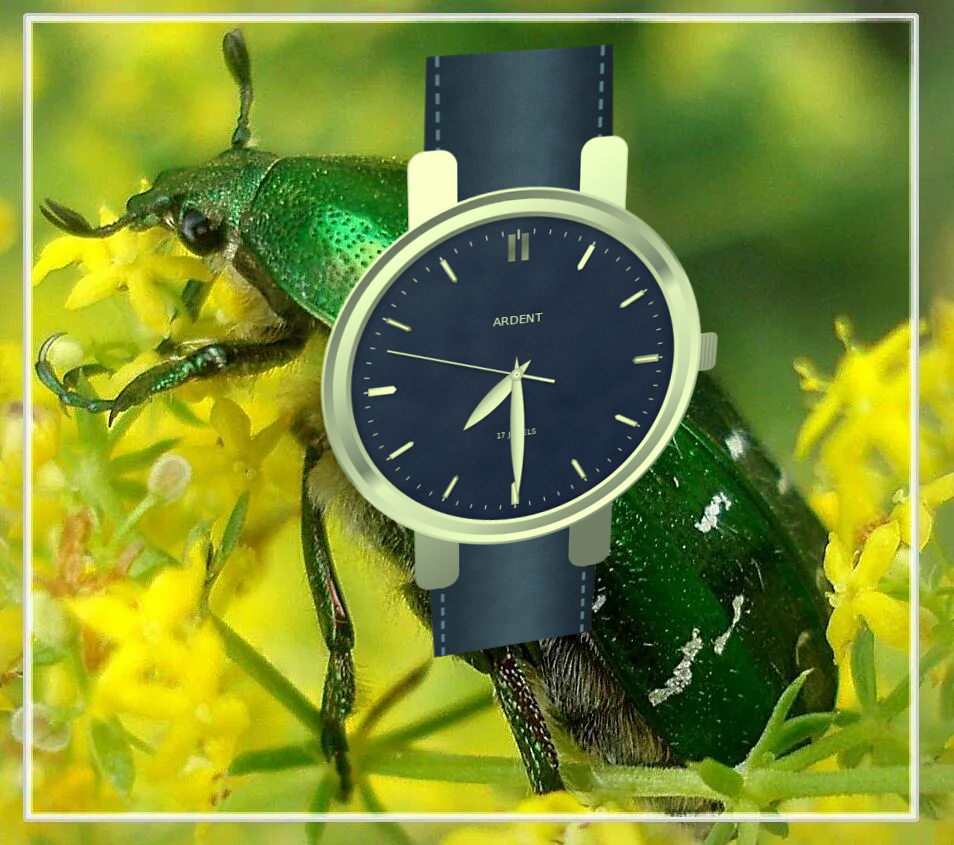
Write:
7,29,48
